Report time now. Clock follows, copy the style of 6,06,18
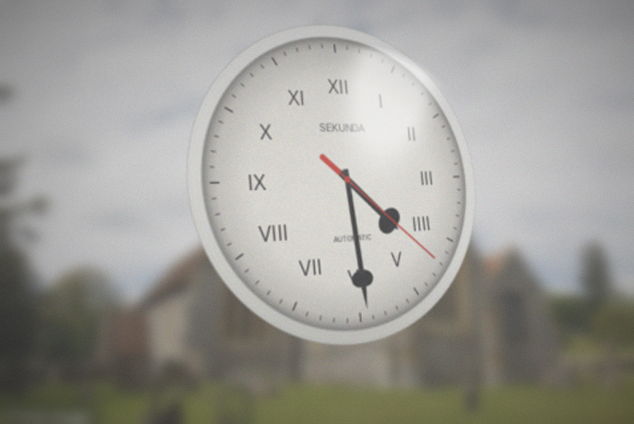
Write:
4,29,22
